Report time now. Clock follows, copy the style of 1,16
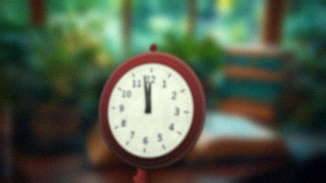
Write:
11,58
